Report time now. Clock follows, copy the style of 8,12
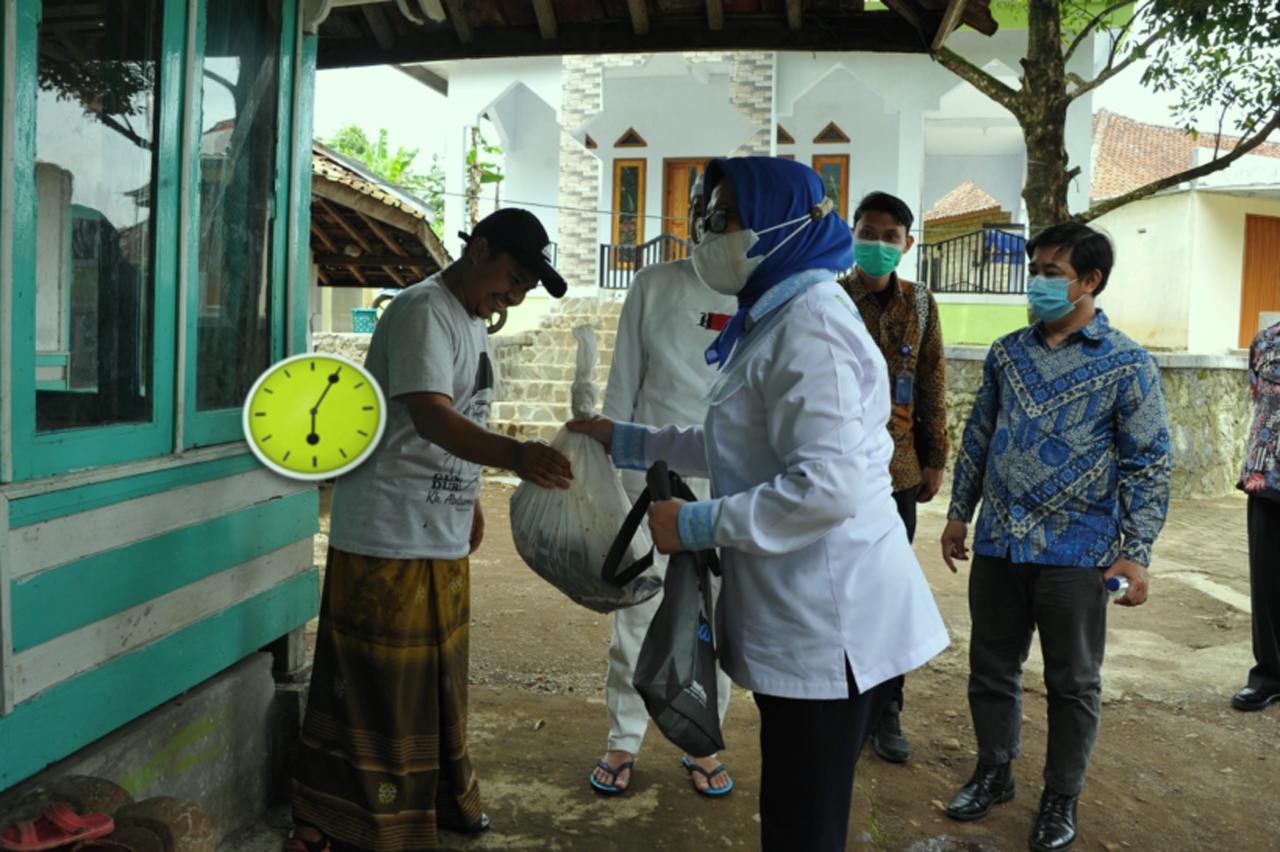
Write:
6,05
